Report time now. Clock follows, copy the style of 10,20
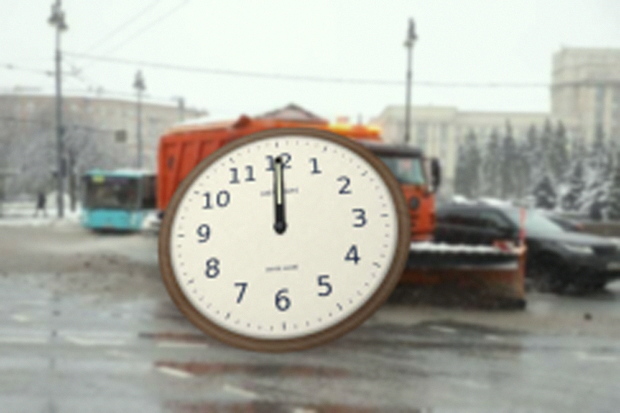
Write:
12,00
